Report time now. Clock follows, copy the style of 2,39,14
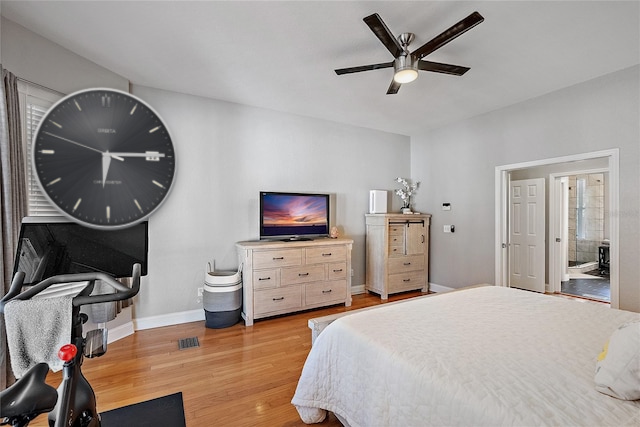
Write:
6,14,48
